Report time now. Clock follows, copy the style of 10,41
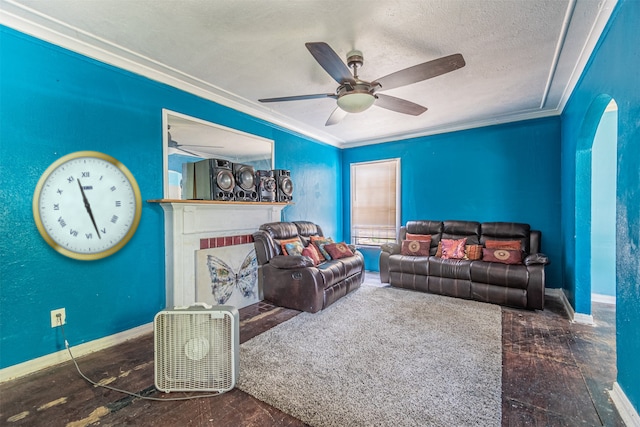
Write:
11,27
